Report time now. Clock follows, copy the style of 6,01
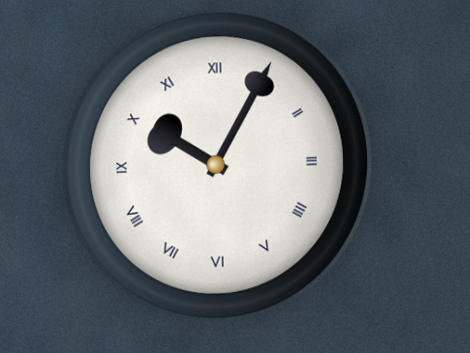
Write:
10,05
